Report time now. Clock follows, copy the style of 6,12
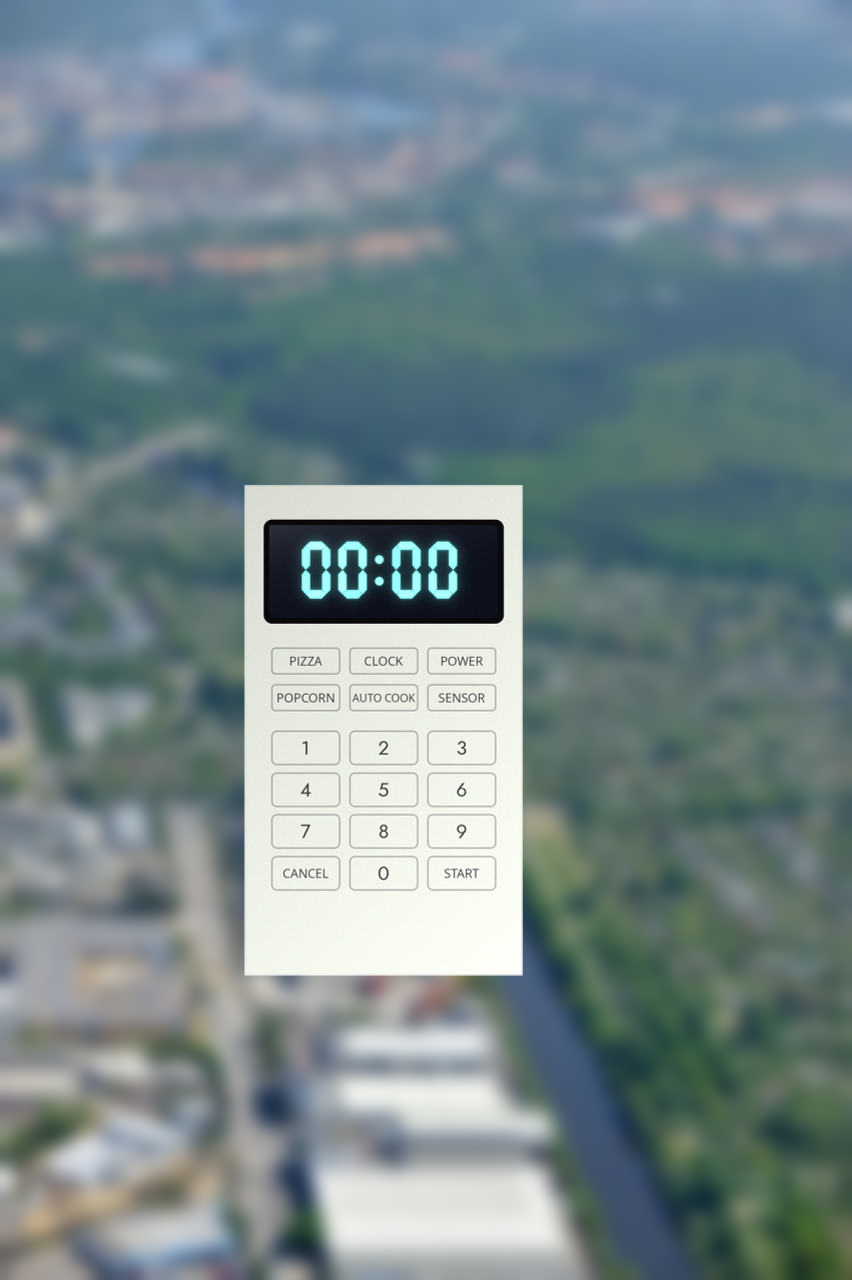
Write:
0,00
